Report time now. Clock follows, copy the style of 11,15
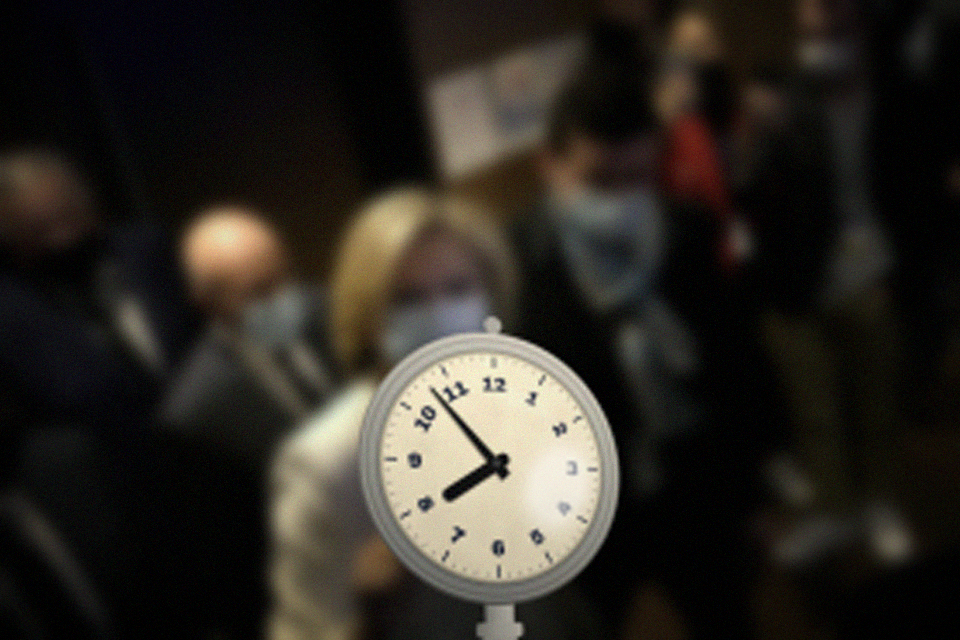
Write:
7,53
